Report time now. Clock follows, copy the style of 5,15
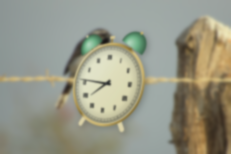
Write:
7,46
